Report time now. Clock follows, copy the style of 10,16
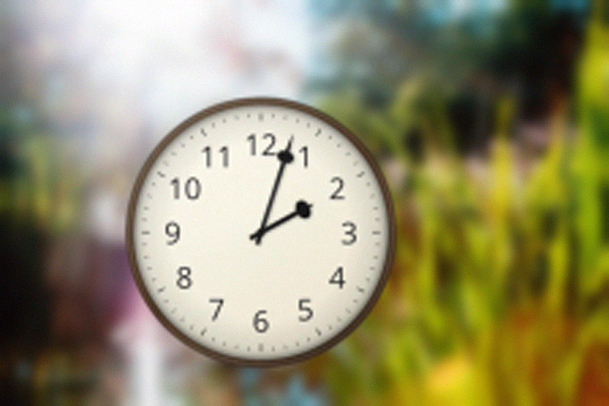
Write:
2,03
